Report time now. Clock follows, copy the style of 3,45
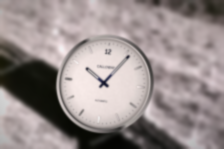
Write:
10,06
